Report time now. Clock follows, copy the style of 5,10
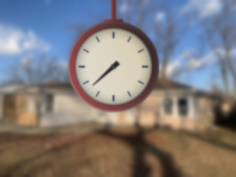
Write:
7,38
